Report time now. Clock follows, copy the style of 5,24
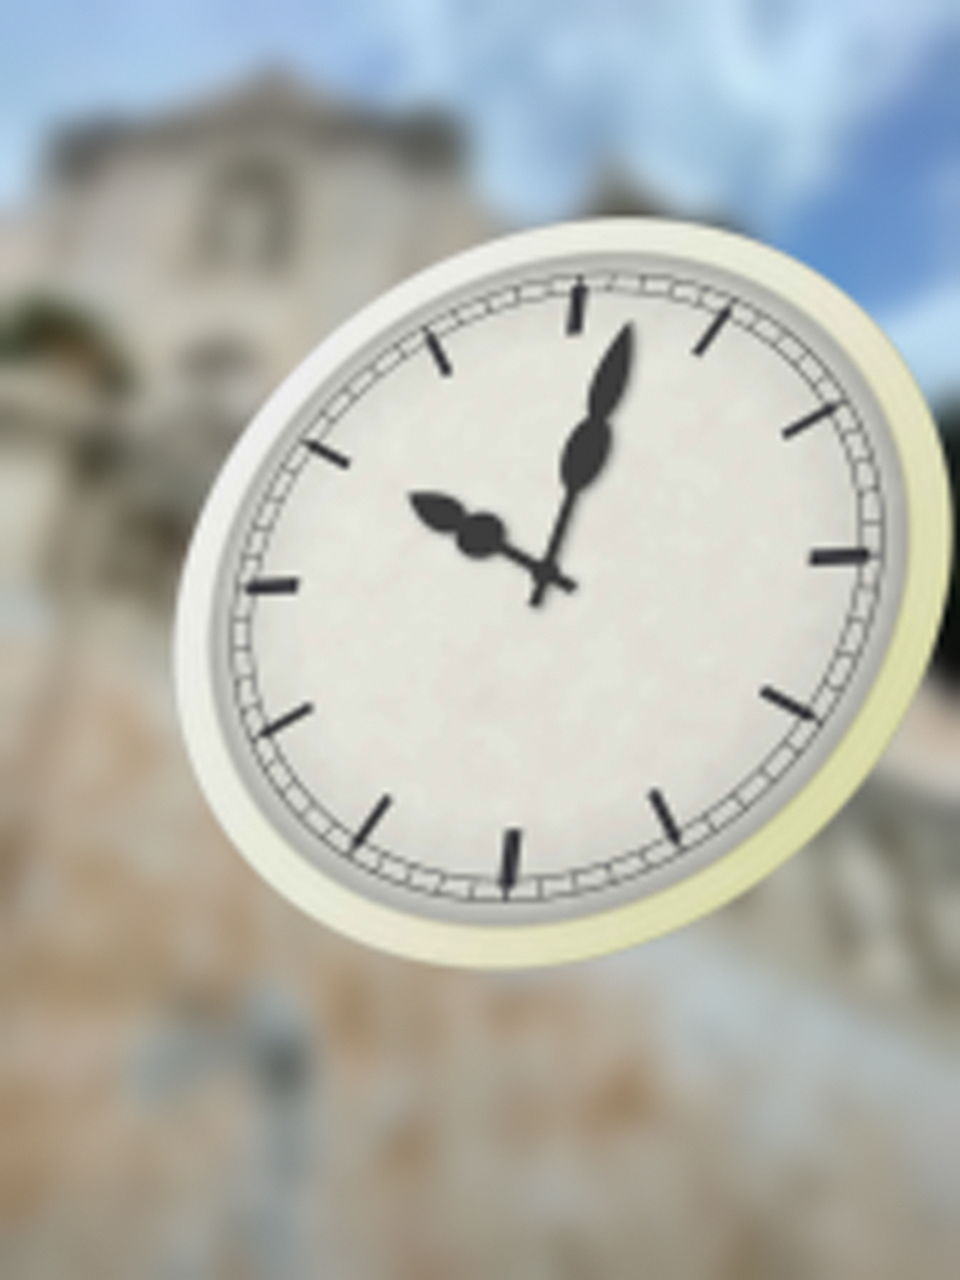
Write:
10,02
